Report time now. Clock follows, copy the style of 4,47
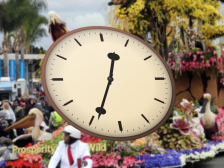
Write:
12,34
